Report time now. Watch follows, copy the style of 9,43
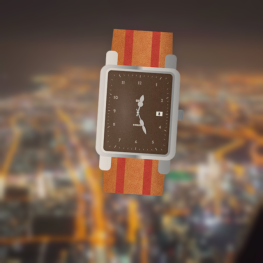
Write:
12,26
